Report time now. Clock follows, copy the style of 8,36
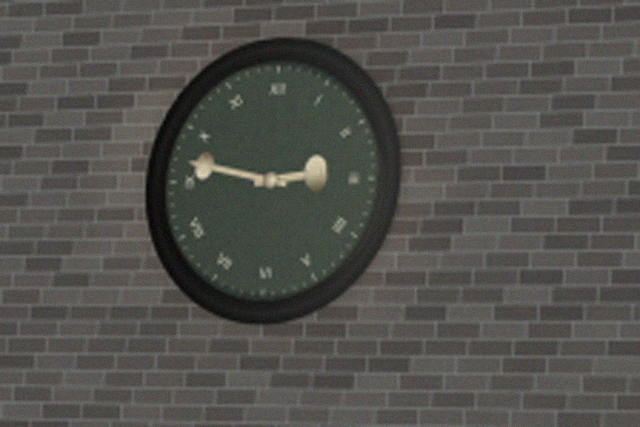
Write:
2,47
